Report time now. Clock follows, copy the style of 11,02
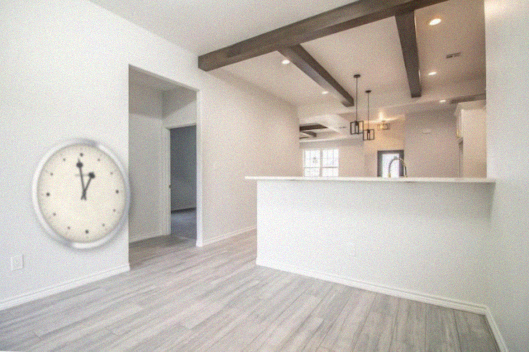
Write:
12,59
